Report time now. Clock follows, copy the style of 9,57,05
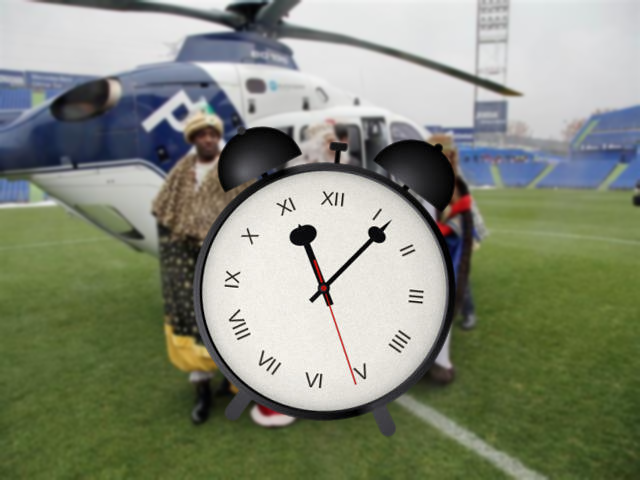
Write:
11,06,26
